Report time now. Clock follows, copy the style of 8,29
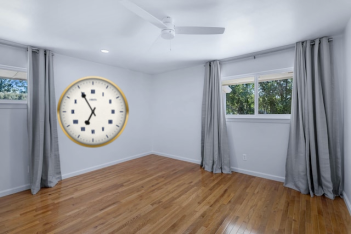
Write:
6,55
